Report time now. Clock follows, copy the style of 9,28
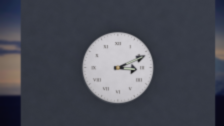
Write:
3,11
